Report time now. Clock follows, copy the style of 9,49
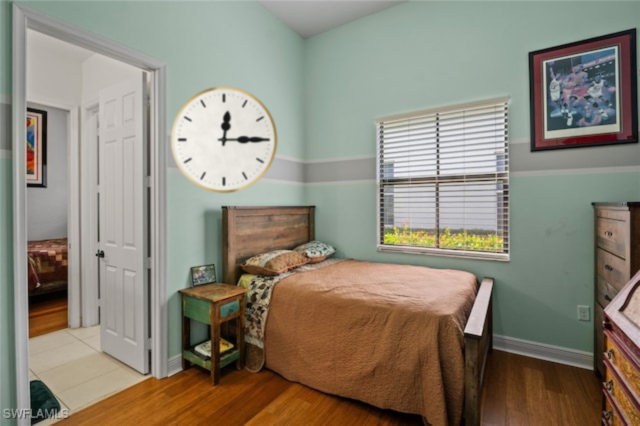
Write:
12,15
